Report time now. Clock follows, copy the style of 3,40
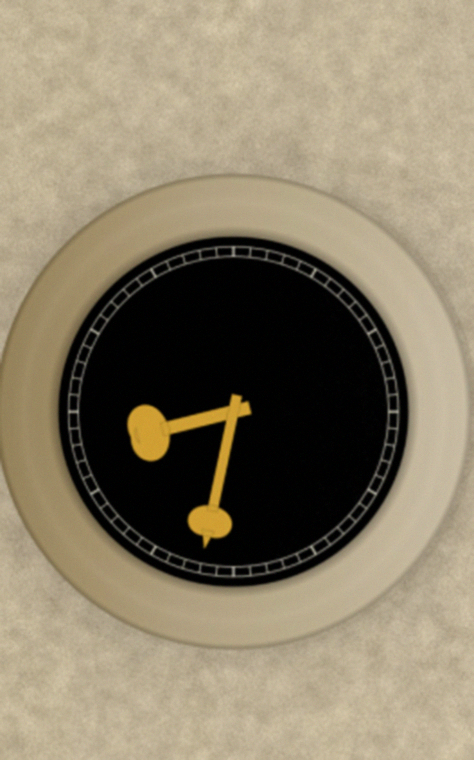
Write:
8,32
